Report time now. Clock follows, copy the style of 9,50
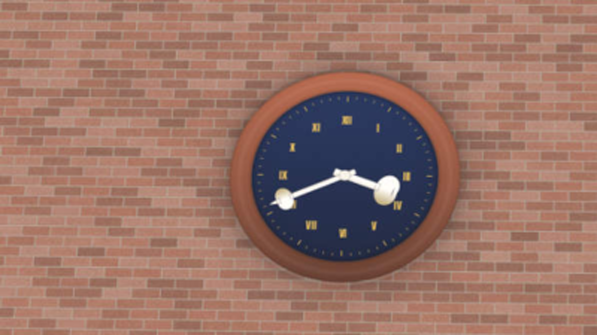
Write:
3,41
